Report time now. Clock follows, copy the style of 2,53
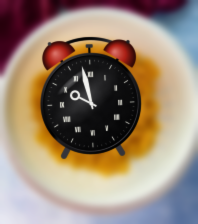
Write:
9,58
